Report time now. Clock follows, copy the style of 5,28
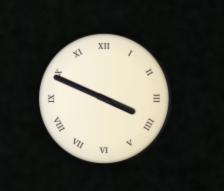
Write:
3,49
